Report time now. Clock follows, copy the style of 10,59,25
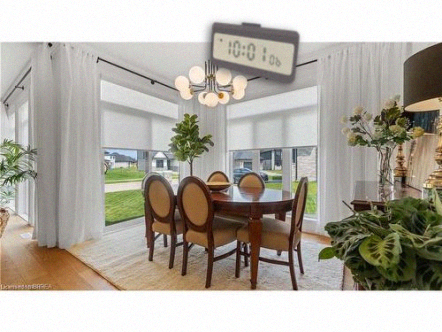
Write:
10,01,06
